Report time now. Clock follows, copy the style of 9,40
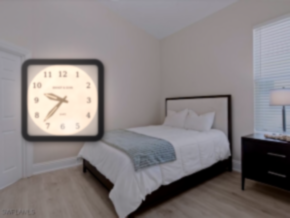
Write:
9,37
